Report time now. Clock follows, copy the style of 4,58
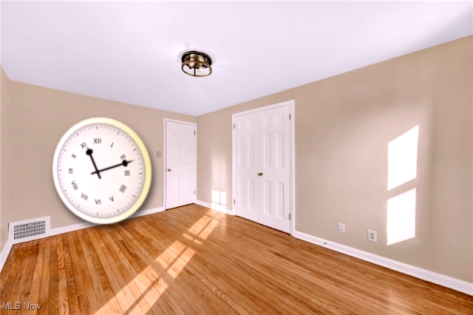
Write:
11,12
